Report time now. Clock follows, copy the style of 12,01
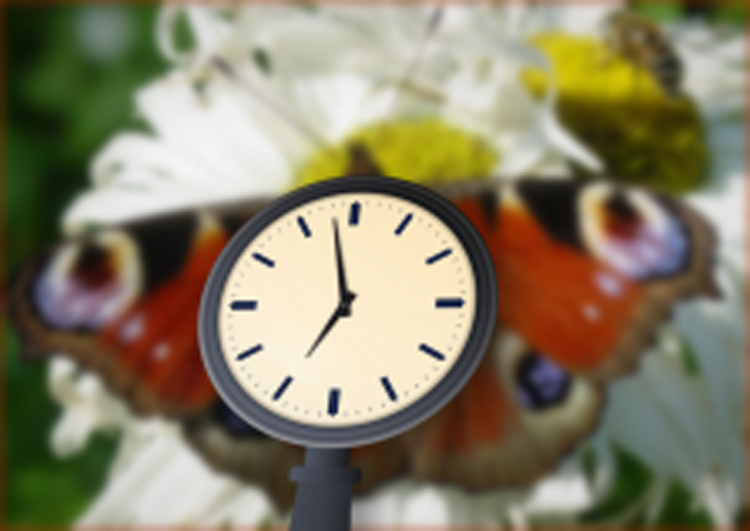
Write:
6,58
